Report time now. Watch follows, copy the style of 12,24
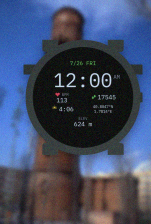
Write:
12,00
